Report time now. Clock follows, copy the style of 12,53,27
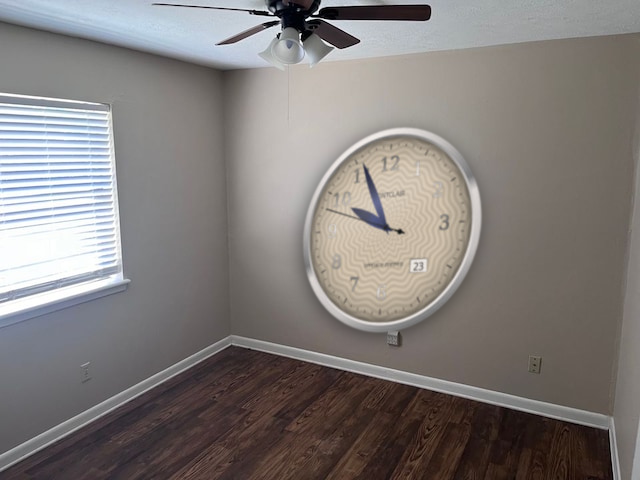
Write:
9,55,48
